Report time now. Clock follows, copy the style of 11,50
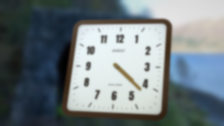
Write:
4,22
